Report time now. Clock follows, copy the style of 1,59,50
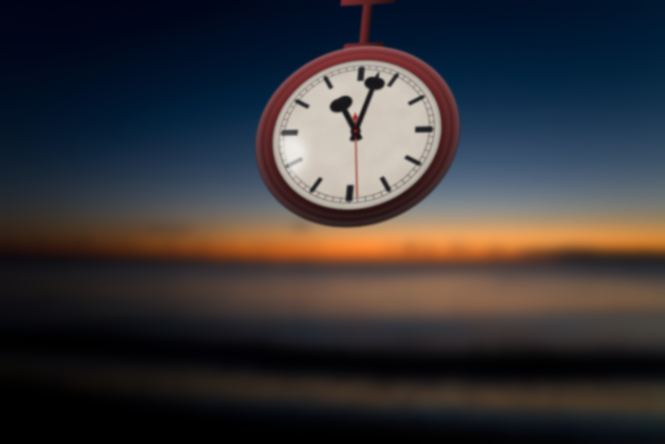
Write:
11,02,29
